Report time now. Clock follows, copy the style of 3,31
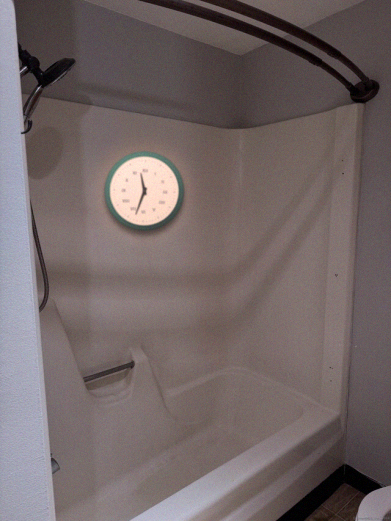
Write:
11,33
